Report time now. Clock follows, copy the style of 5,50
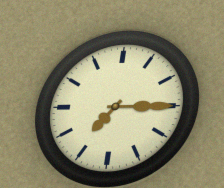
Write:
7,15
